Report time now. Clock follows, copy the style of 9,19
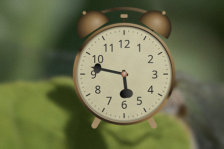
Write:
5,47
